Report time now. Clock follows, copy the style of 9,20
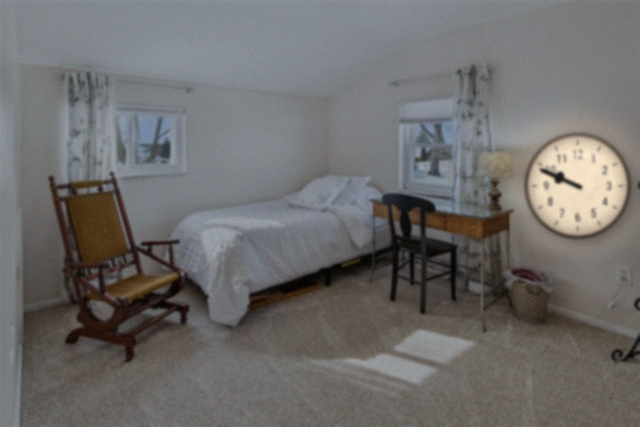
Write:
9,49
